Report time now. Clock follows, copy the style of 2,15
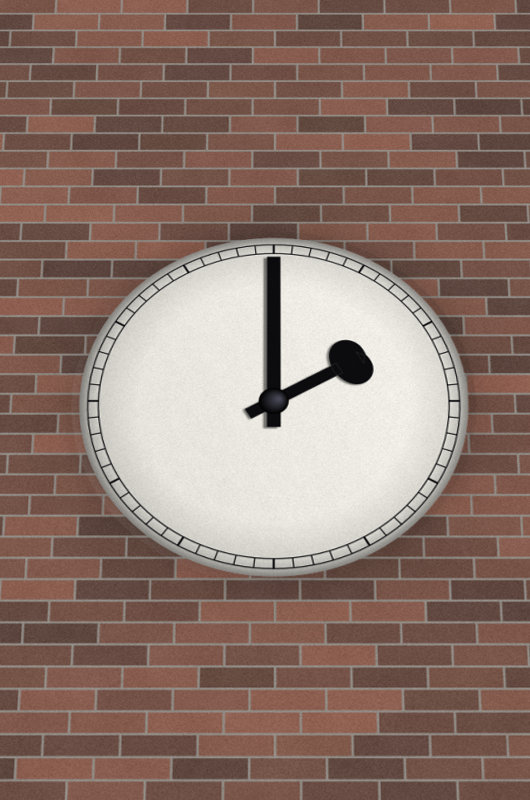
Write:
2,00
